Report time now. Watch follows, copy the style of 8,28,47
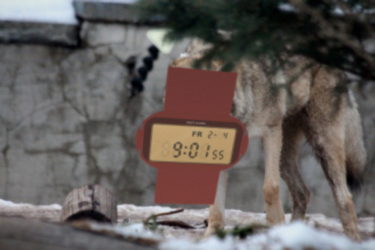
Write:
9,01,55
